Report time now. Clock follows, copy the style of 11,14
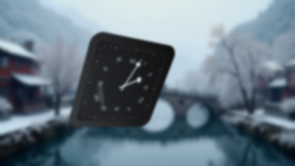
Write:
2,03
